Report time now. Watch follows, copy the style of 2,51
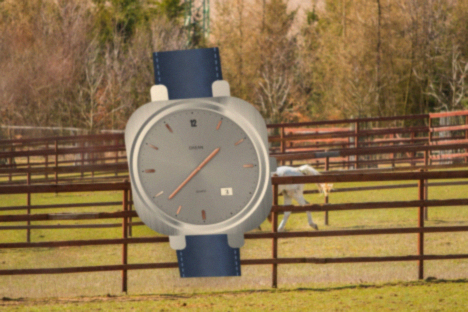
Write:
1,38
